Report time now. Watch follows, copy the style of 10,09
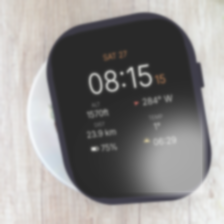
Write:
8,15
